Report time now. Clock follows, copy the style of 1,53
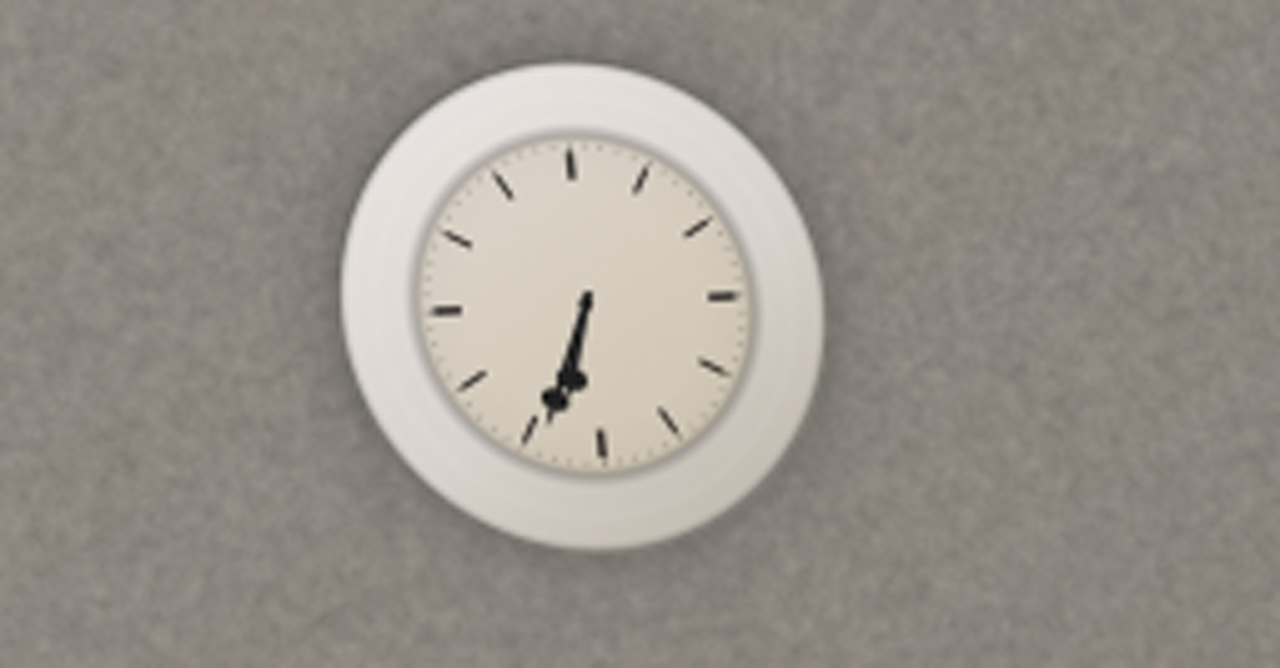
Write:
6,34
